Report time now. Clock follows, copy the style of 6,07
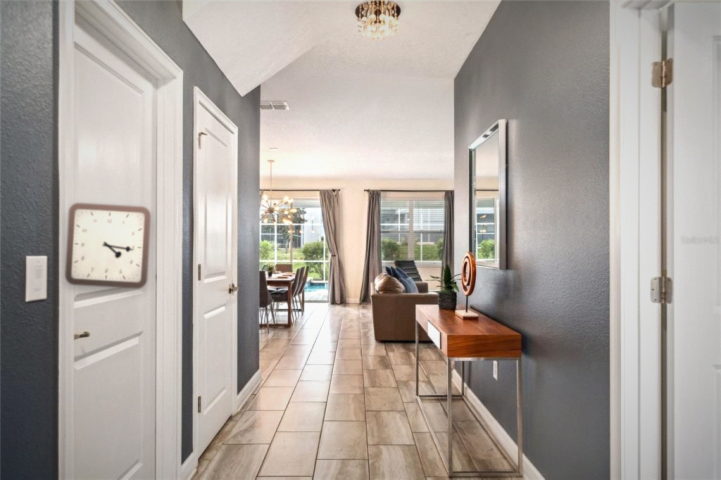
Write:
4,16
